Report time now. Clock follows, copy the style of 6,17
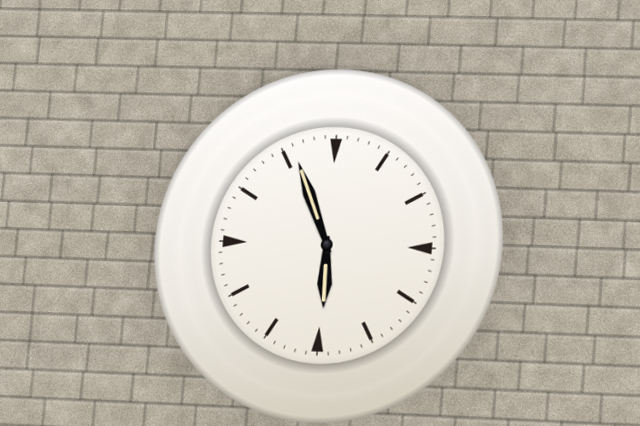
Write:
5,56
